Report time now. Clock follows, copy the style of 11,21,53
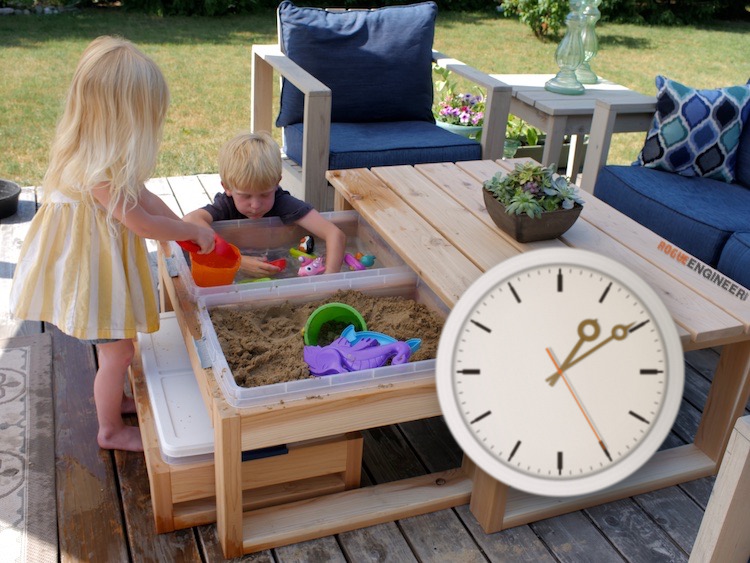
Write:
1,09,25
